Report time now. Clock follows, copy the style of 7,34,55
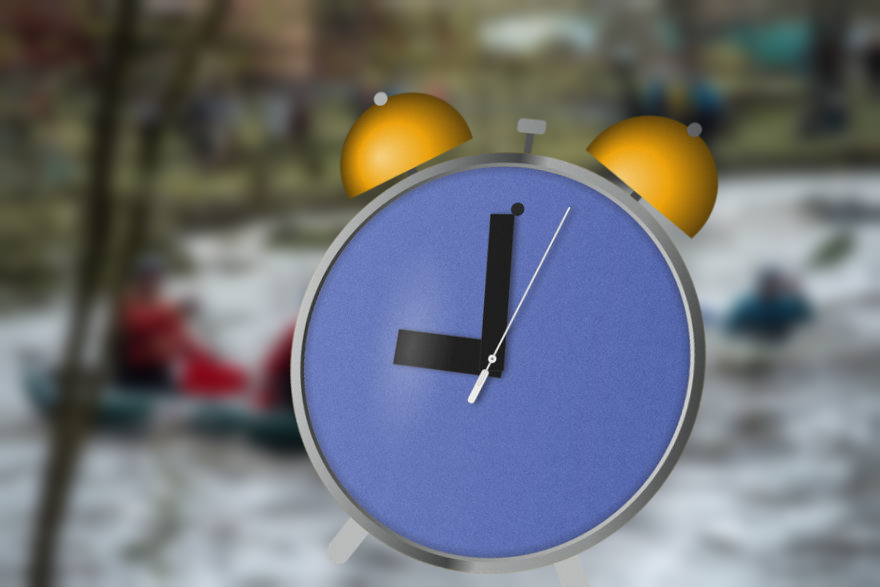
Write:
8,59,03
